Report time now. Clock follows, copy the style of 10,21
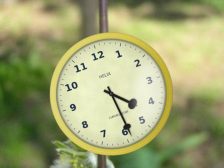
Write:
4,29
